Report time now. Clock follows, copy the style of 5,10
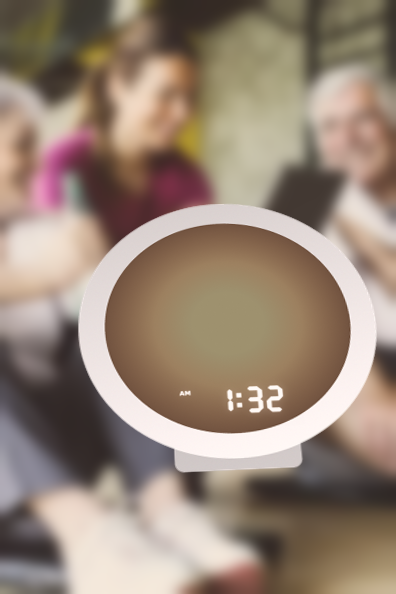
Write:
1,32
